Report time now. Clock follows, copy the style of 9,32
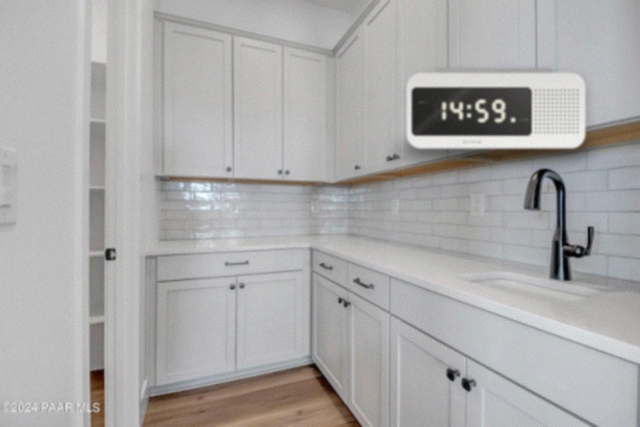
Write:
14,59
